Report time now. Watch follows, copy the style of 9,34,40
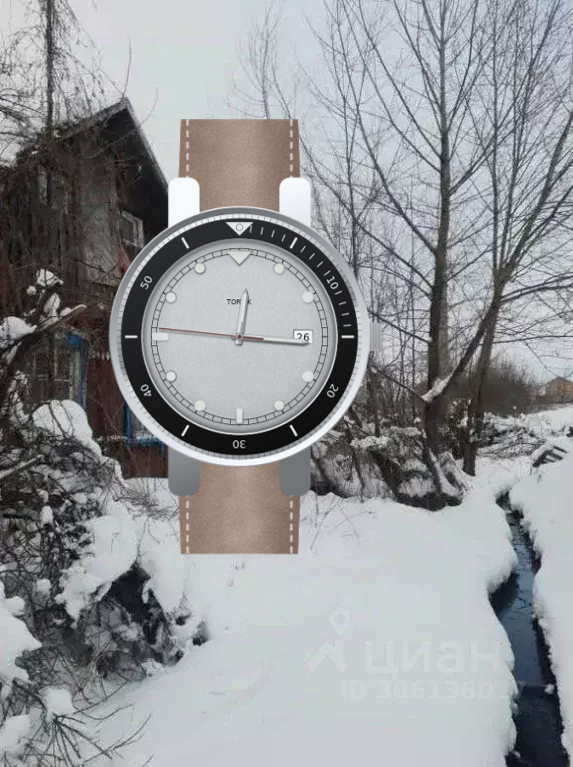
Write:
12,15,46
